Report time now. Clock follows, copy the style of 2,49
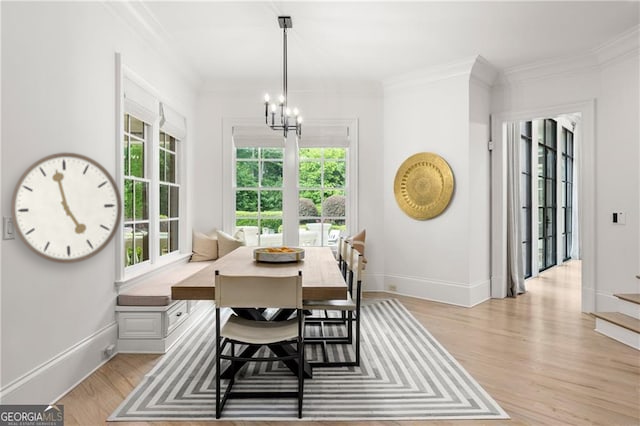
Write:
4,58
